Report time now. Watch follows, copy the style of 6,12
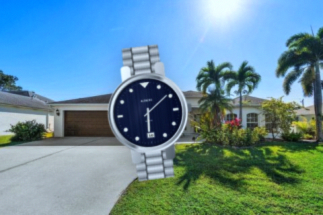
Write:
6,09
